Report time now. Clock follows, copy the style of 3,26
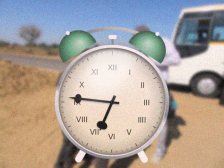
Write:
6,46
